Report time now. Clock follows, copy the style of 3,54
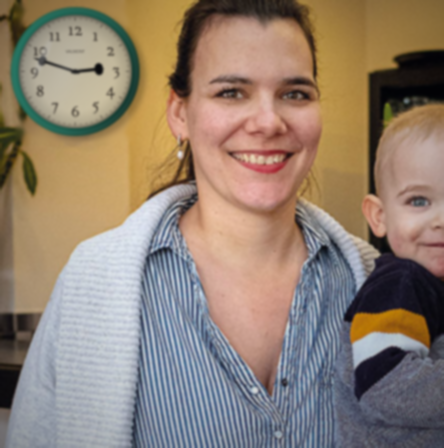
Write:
2,48
